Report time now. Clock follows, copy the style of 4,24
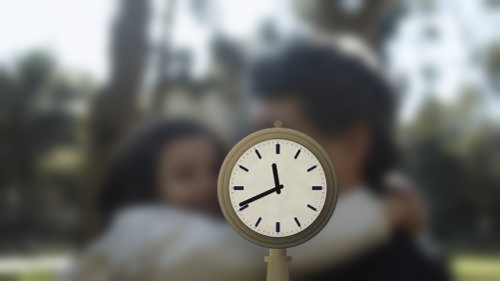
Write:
11,41
